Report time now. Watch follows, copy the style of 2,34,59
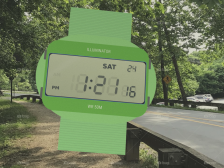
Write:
1,21,16
